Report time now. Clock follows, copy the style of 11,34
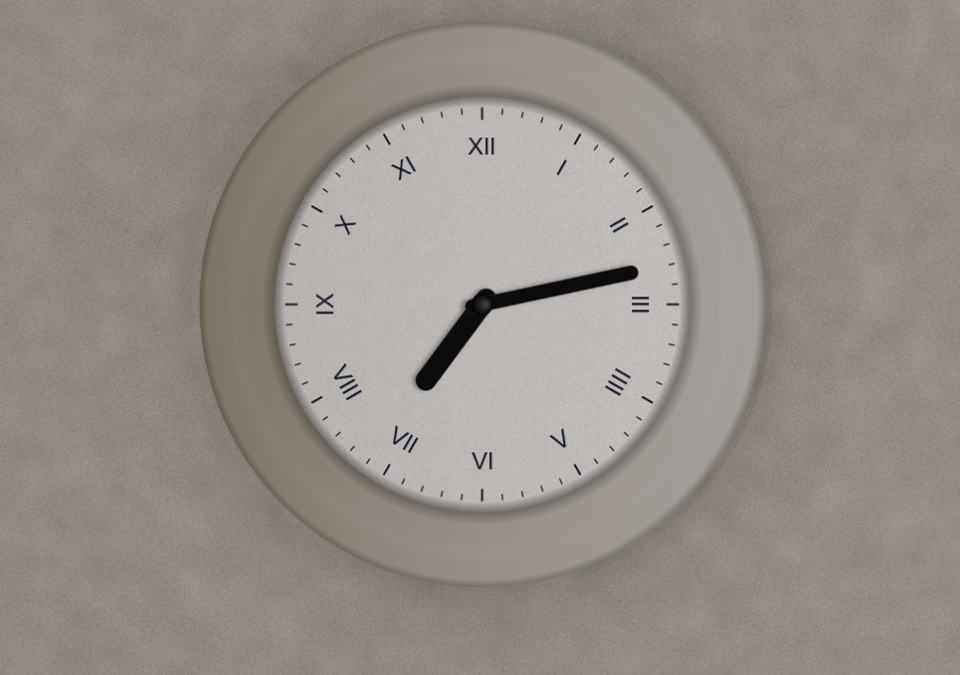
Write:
7,13
